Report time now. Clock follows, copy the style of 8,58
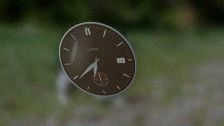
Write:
6,39
